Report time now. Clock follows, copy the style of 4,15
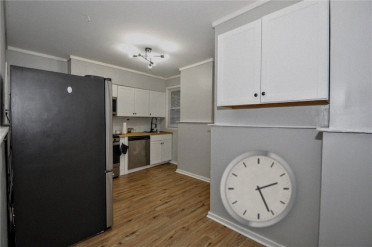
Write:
2,26
